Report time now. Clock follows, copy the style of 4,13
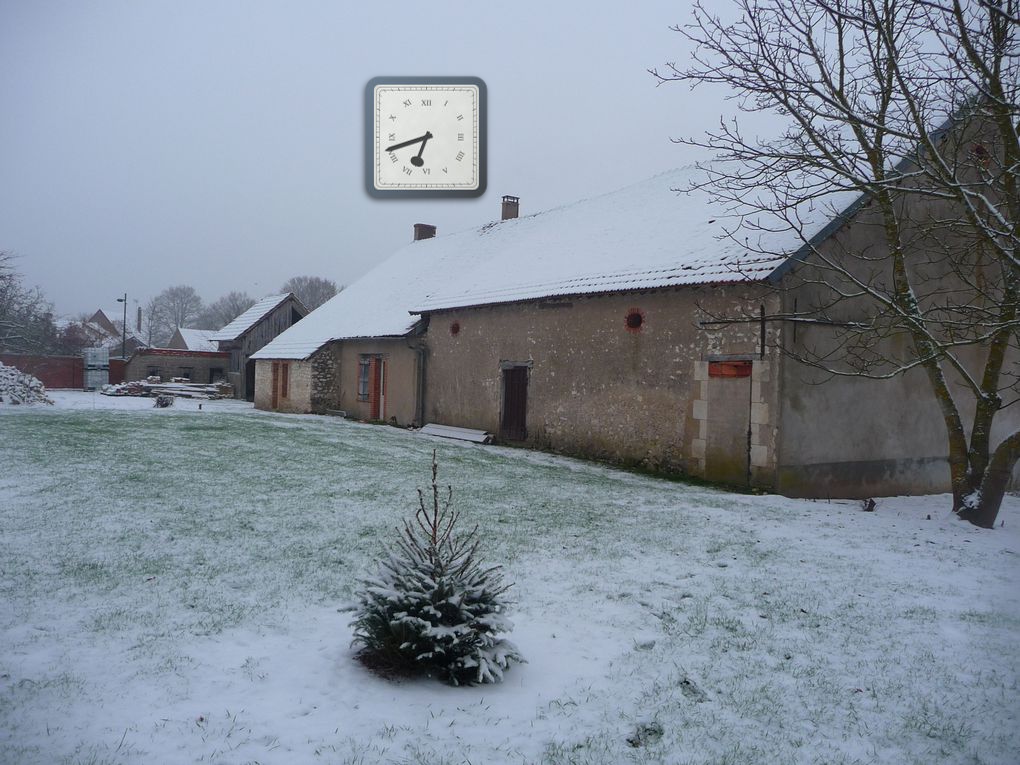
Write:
6,42
